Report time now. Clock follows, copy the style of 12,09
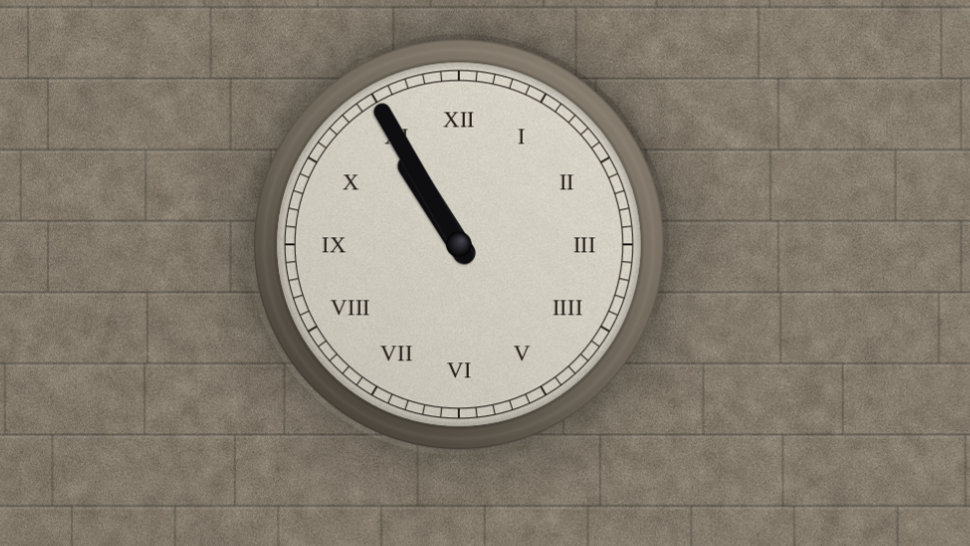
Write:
10,55
